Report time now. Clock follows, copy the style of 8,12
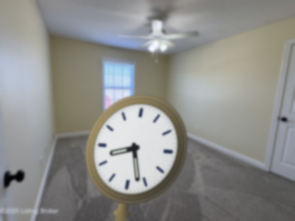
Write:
8,27
